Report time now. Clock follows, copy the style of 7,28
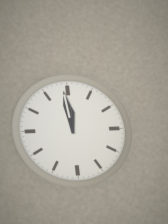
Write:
11,59
